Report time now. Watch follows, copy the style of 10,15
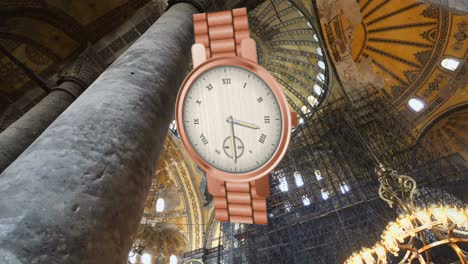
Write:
3,30
